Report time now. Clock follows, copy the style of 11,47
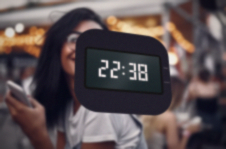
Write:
22,38
